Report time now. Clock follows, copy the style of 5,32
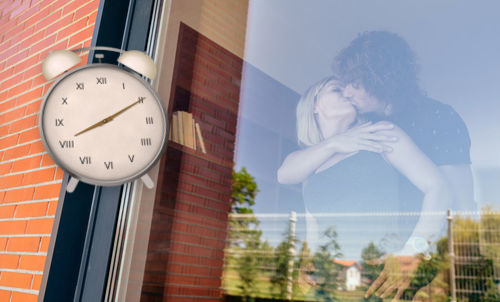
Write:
8,10
